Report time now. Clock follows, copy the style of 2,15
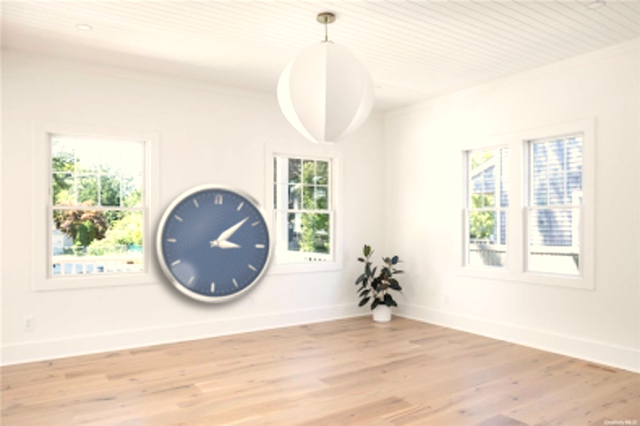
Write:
3,08
